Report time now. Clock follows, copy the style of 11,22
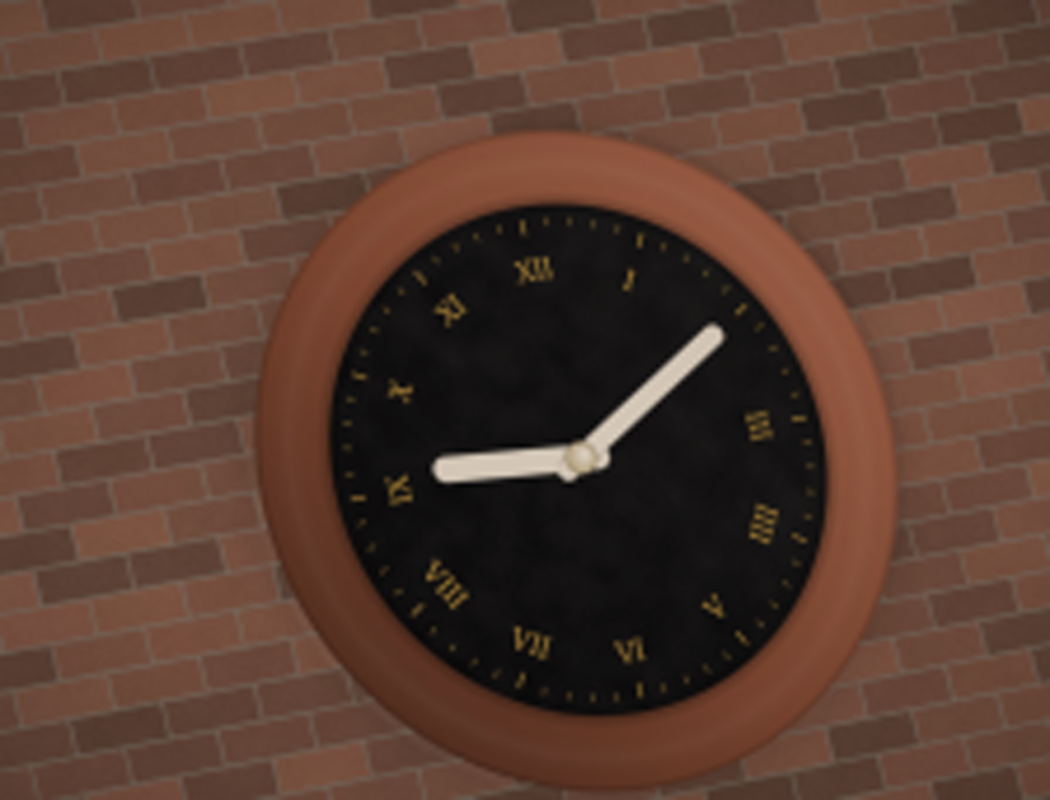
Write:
9,10
